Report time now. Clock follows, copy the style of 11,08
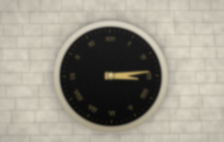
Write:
3,14
